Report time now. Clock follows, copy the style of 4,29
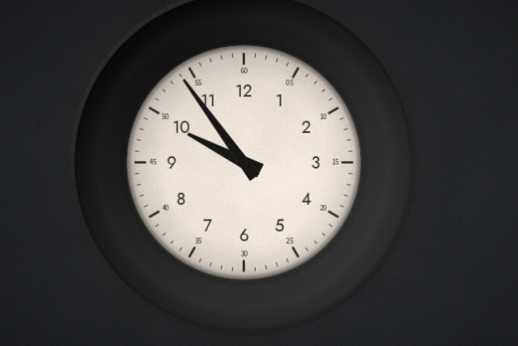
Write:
9,54
